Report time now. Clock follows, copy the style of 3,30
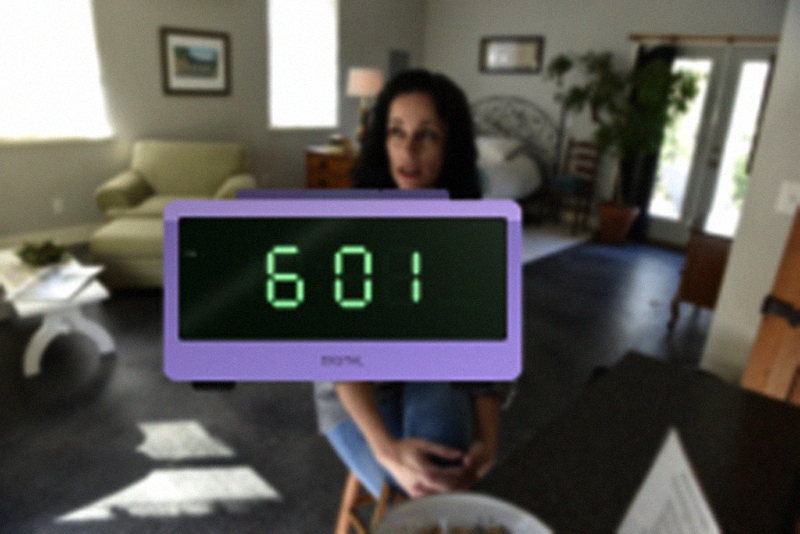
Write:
6,01
